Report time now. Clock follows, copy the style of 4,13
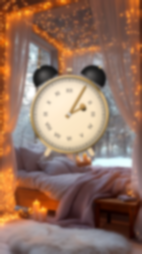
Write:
2,05
